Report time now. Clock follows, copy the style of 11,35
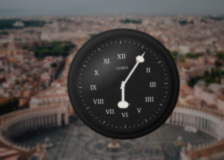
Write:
6,06
